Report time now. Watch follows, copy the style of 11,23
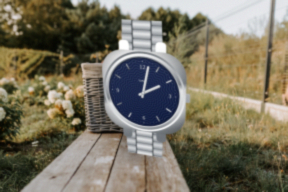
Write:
2,02
